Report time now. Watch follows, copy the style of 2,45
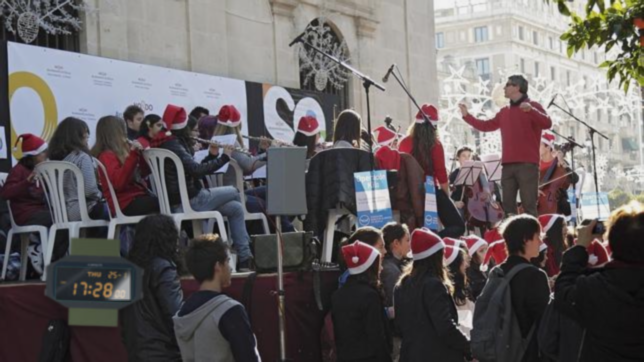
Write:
17,28
